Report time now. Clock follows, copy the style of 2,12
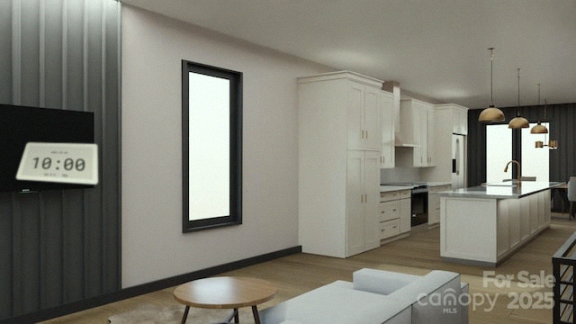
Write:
10,00
